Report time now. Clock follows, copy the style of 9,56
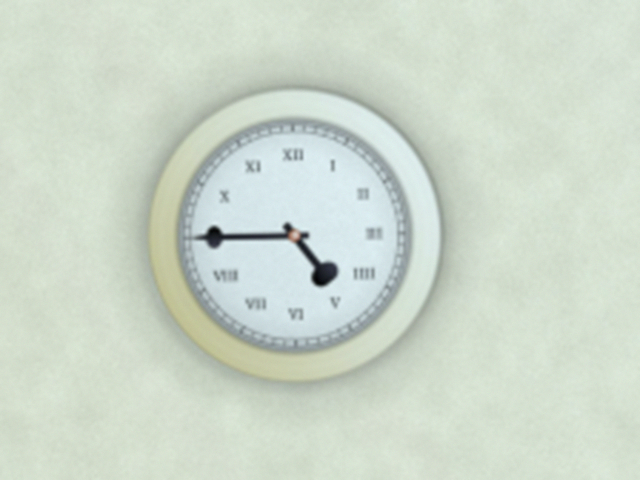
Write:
4,45
